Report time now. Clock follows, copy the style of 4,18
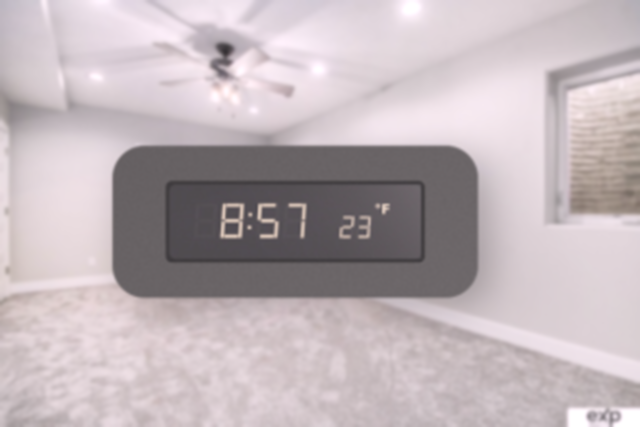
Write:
8,57
